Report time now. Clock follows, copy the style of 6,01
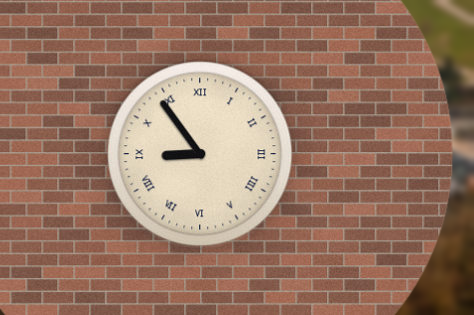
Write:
8,54
